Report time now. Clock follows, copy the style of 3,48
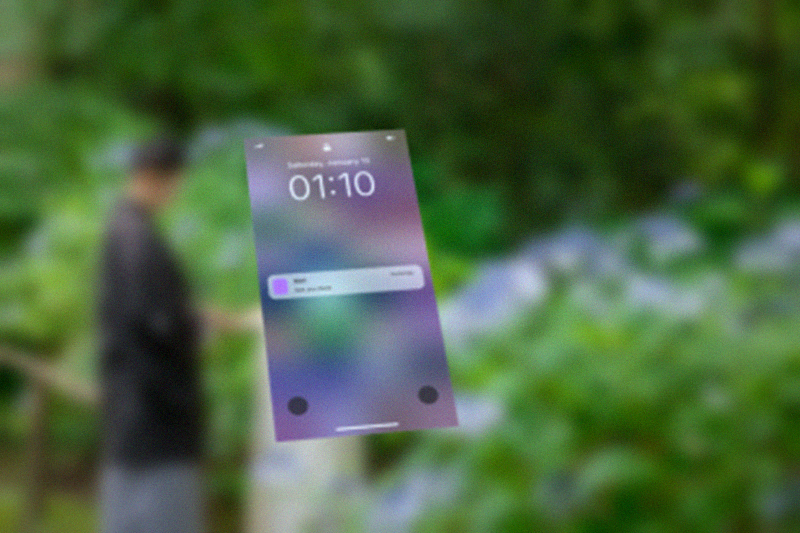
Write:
1,10
